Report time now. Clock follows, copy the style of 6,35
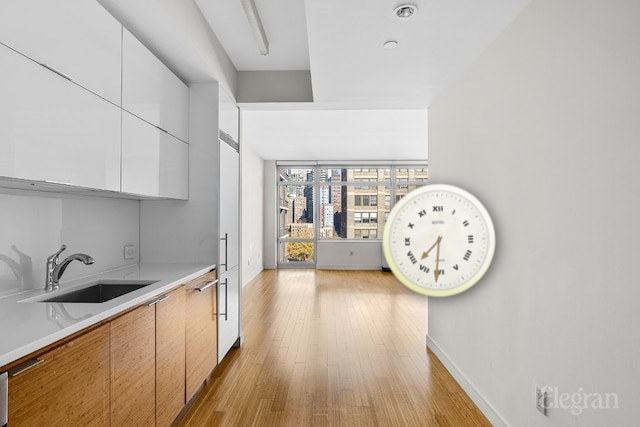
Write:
7,31
